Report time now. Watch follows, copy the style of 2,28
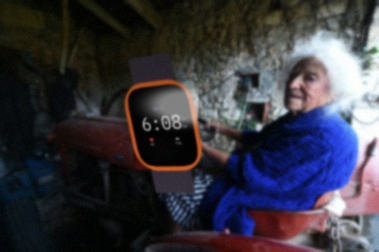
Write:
6,08
